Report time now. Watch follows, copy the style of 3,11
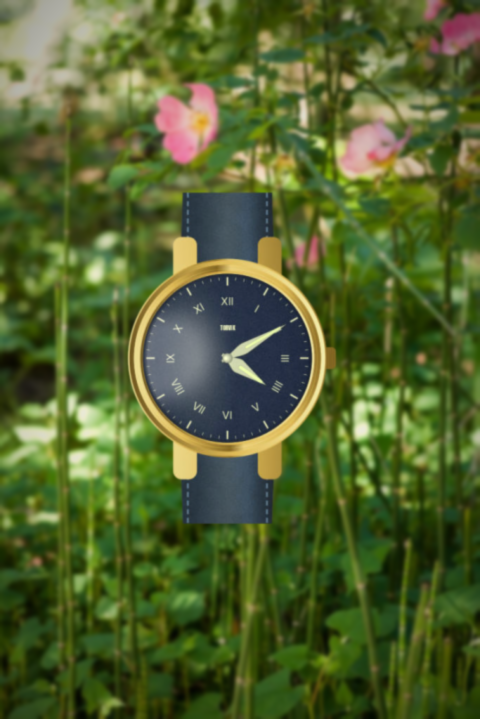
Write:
4,10
